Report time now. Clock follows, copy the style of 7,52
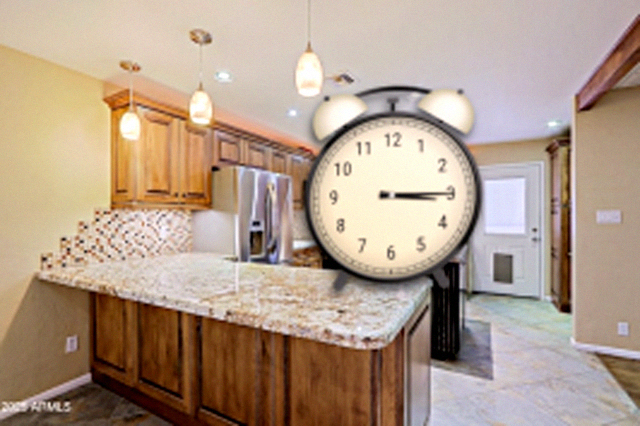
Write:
3,15
